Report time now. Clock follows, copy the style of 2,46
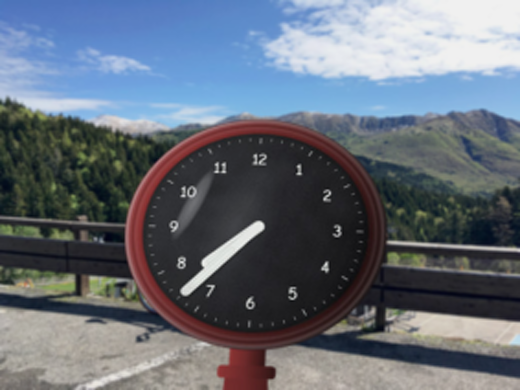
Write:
7,37
